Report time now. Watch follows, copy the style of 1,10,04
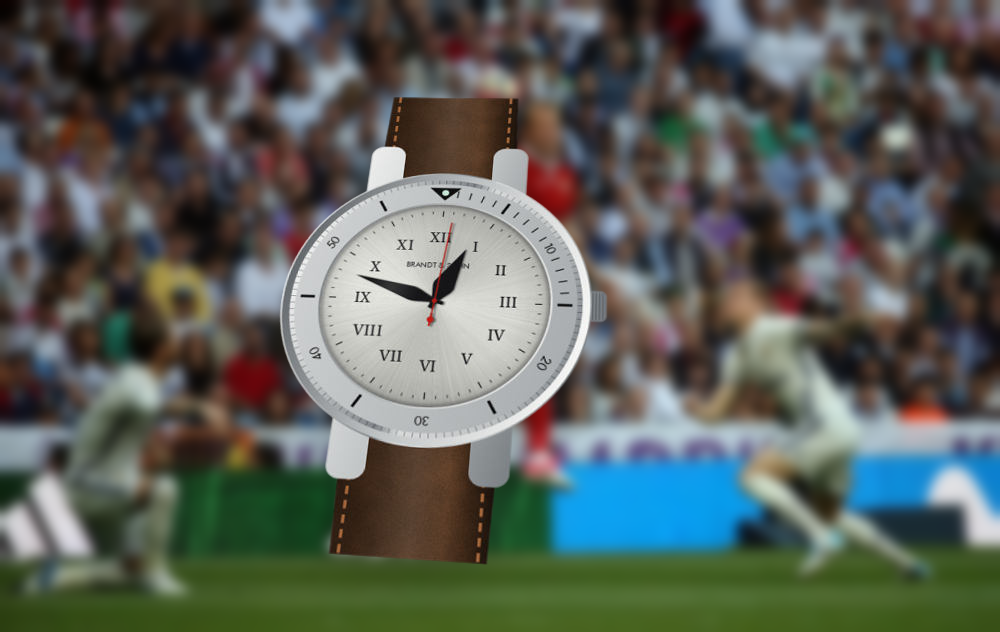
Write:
12,48,01
